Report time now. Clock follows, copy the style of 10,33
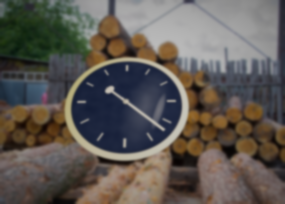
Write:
10,22
